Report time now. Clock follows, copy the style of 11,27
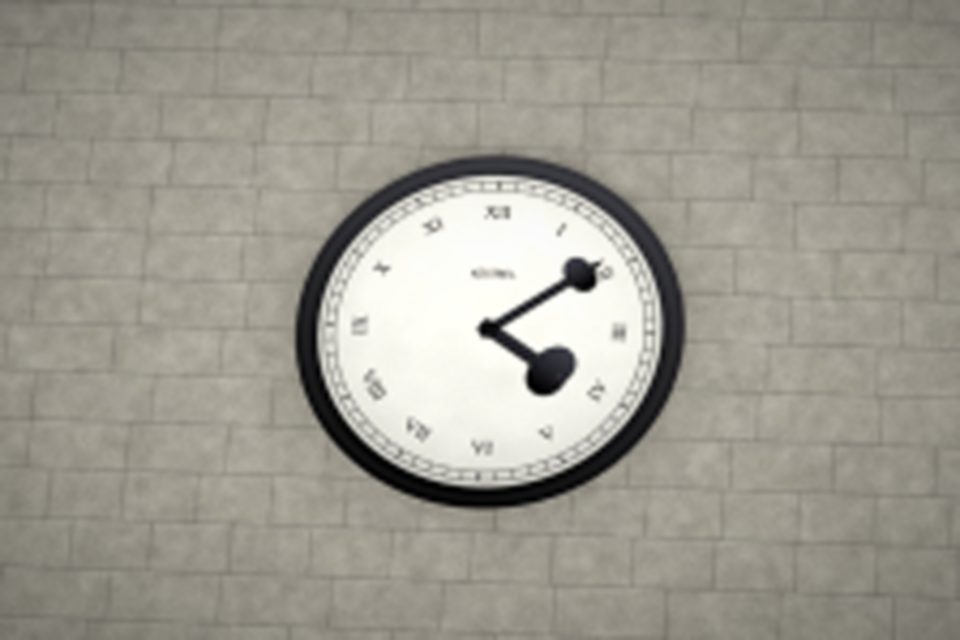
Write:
4,09
